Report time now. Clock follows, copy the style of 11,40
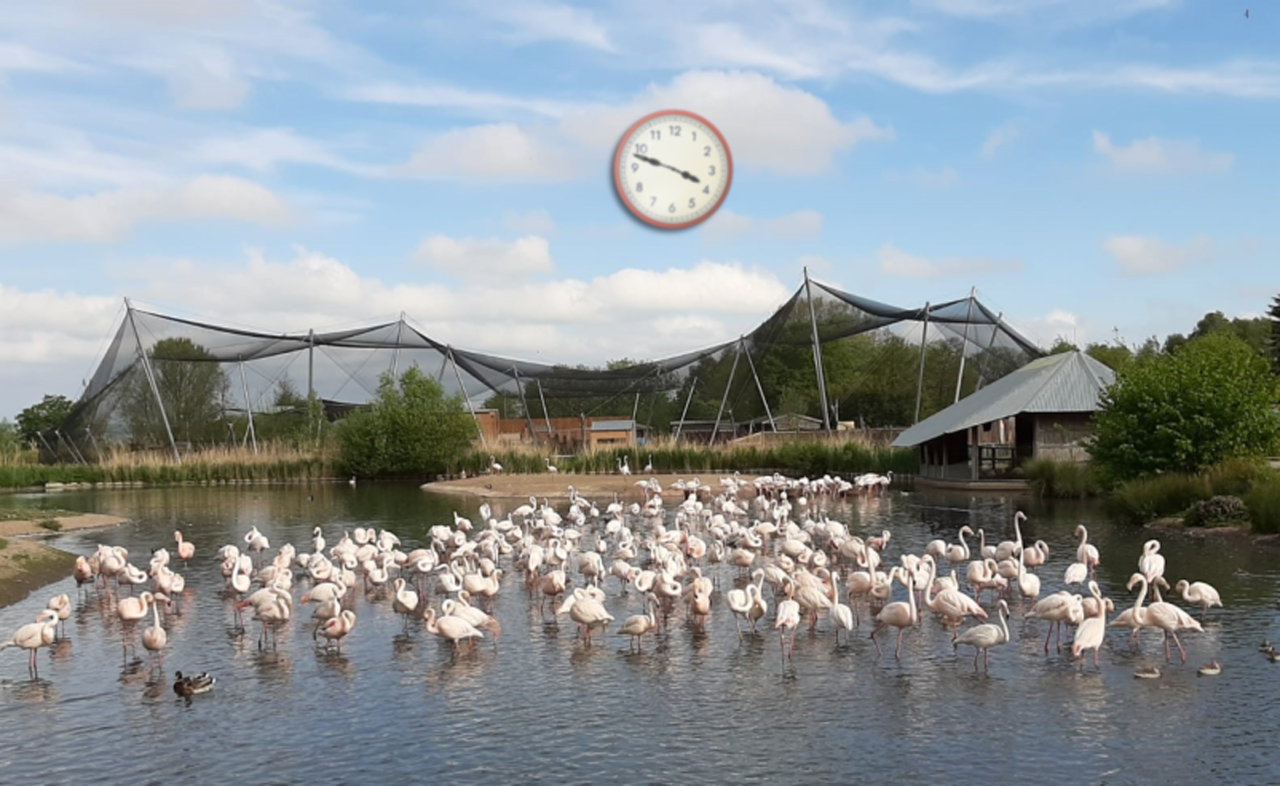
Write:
3,48
